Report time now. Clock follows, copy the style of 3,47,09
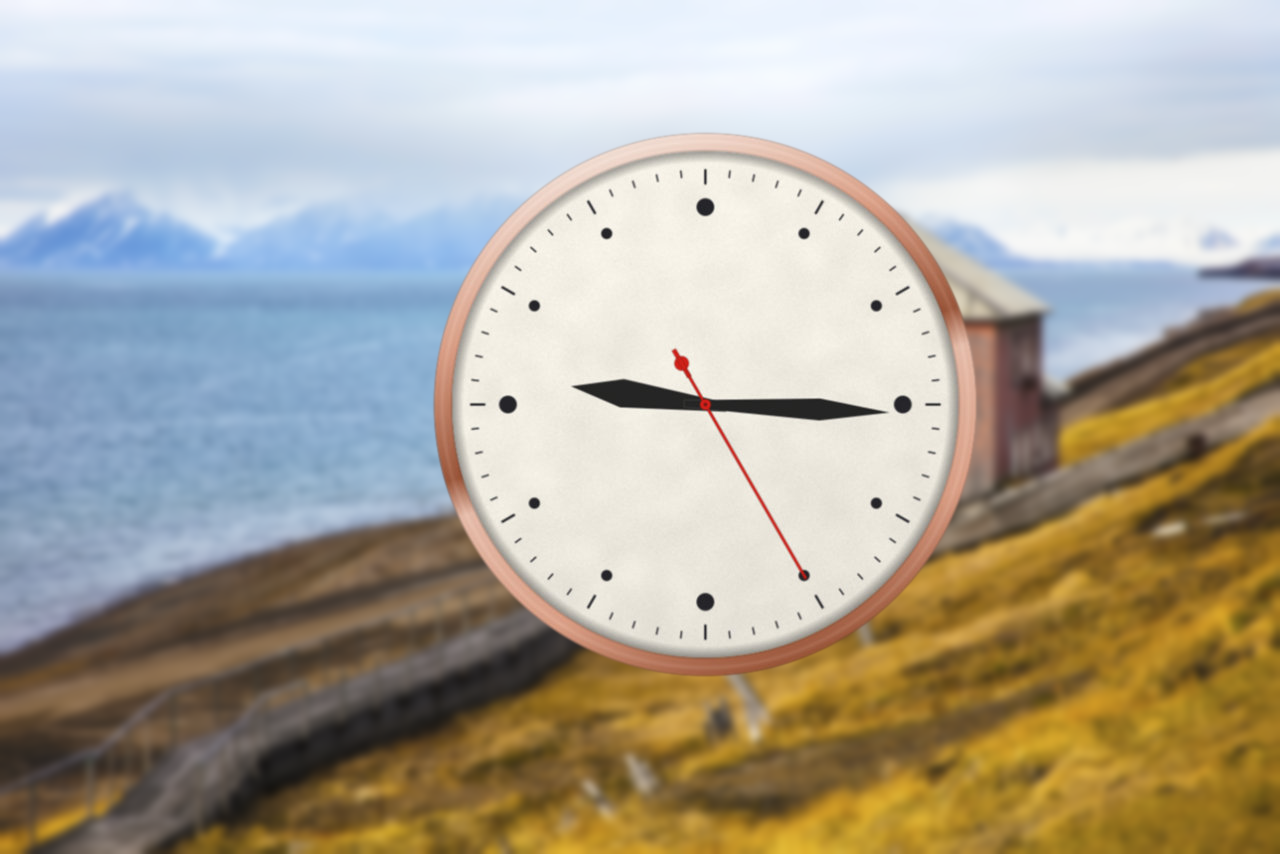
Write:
9,15,25
